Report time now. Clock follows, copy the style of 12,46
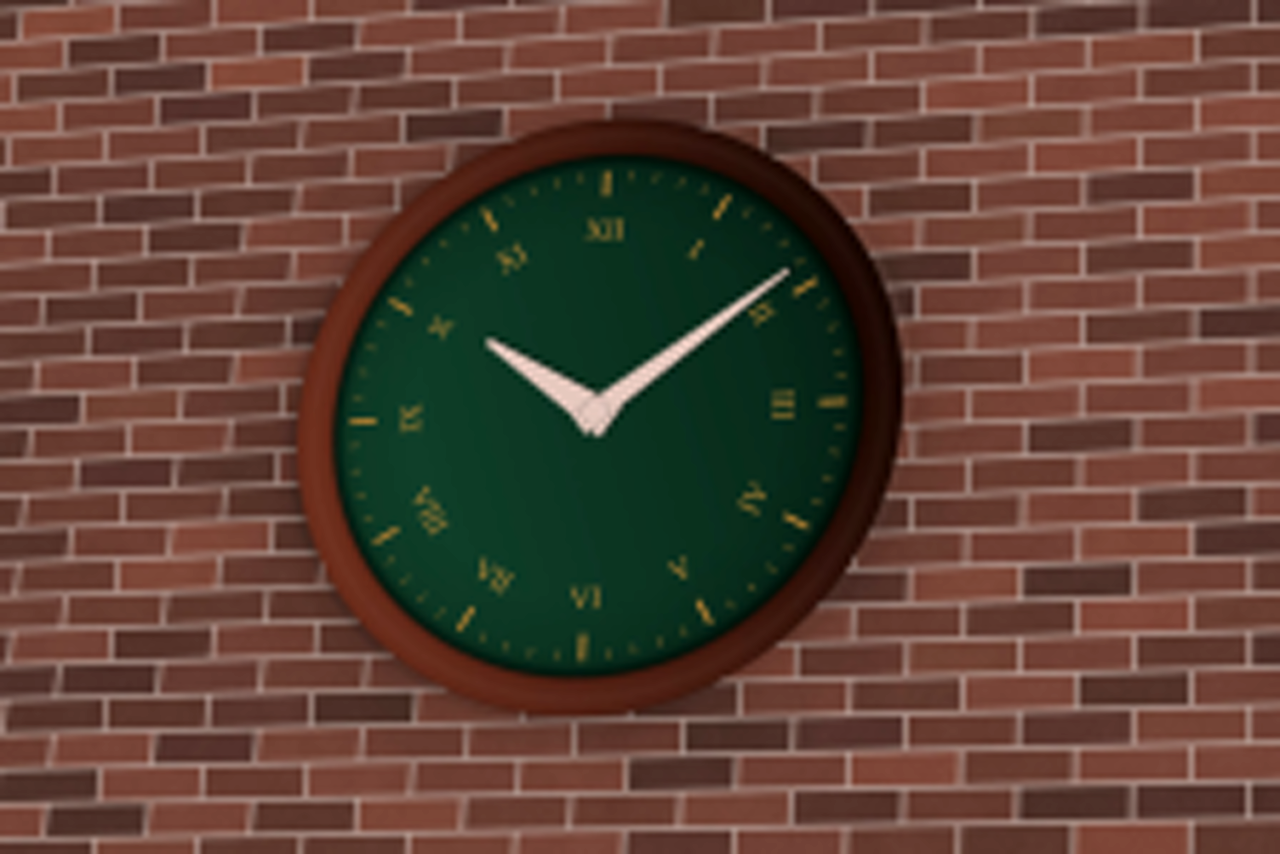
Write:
10,09
